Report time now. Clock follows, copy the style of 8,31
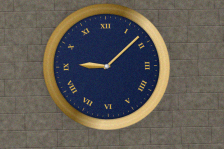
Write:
9,08
